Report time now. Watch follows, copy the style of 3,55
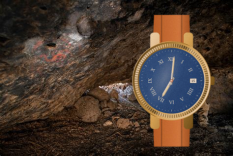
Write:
7,01
